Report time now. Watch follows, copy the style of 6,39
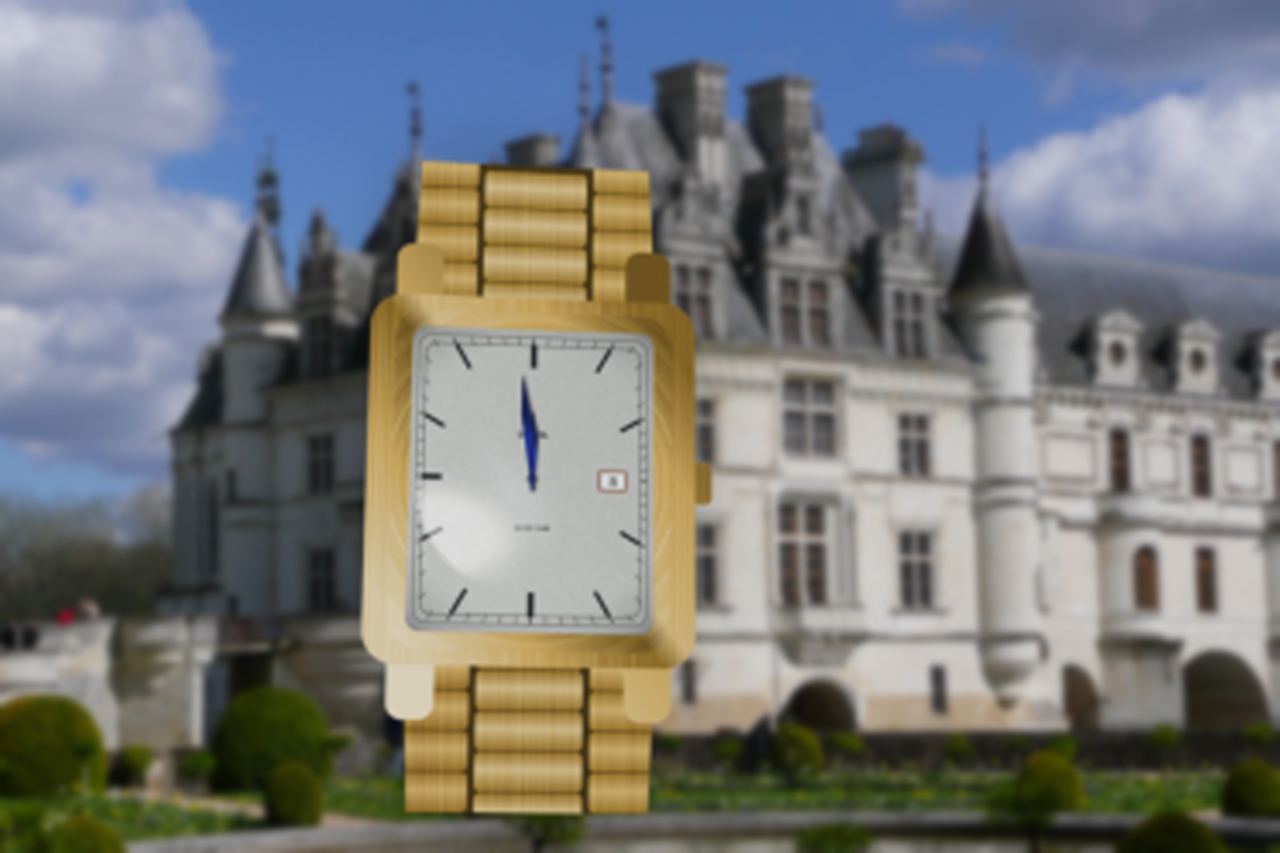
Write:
11,59
